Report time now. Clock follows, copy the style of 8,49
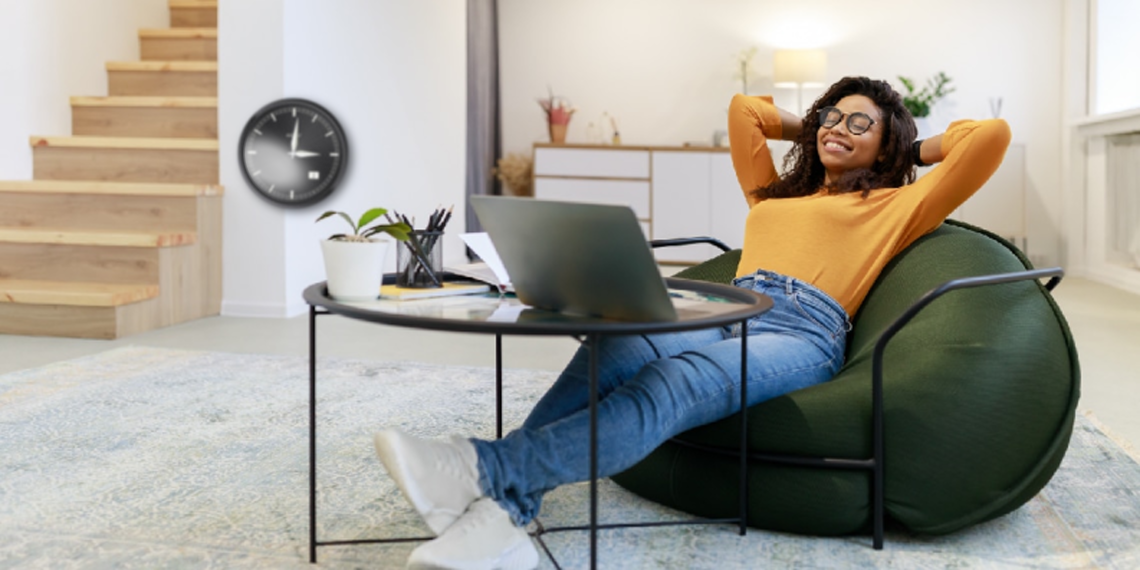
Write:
3,01
